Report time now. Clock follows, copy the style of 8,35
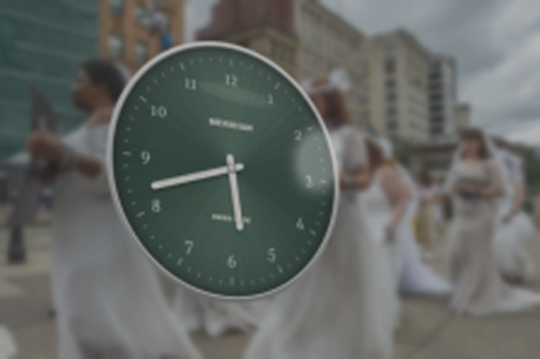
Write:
5,42
